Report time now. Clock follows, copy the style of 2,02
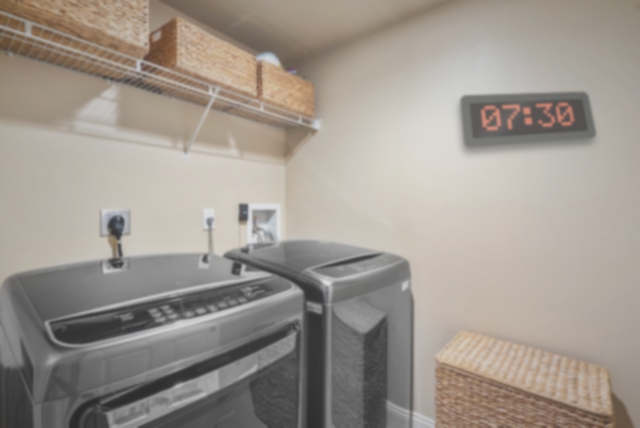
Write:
7,30
